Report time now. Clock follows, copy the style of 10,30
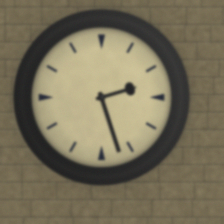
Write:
2,27
